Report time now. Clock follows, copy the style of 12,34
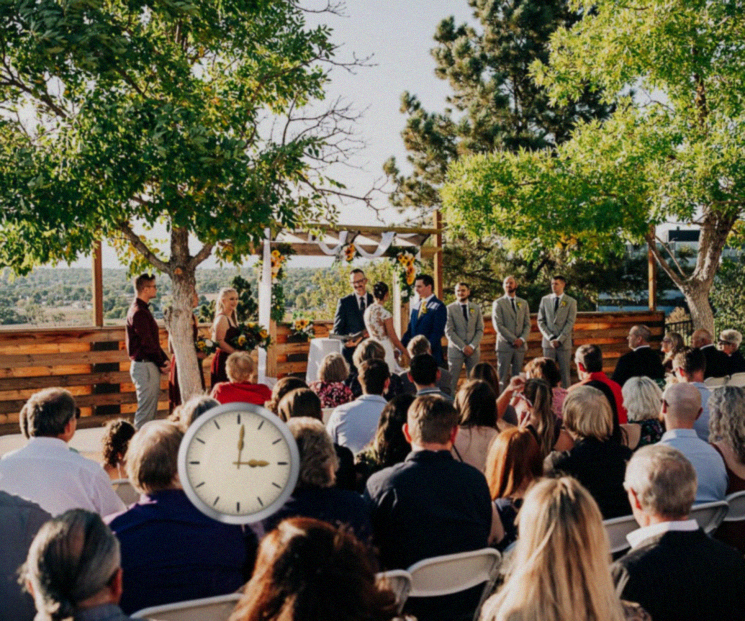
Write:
3,01
